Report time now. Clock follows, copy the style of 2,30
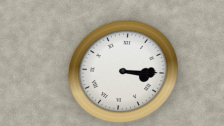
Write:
3,15
